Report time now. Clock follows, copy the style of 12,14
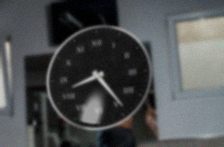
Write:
8,24
